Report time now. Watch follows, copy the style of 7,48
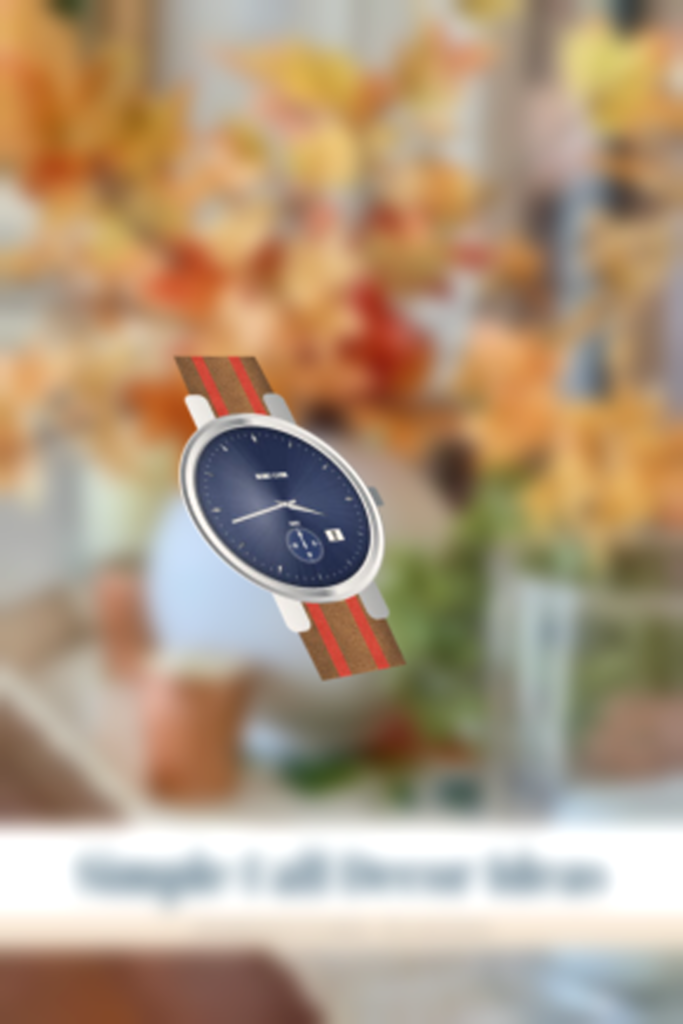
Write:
3,43
